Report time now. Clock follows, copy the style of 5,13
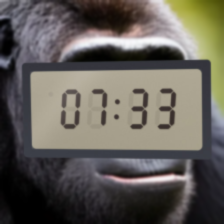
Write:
7,33
